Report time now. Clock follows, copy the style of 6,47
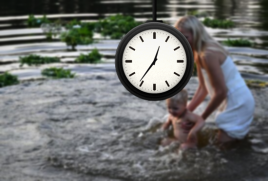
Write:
12,36
